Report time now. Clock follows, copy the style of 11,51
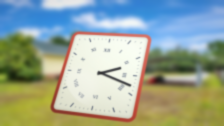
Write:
2,18
